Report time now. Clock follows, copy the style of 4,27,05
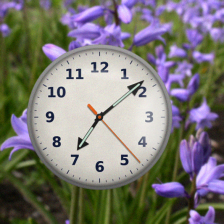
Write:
7,08,23
